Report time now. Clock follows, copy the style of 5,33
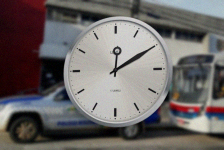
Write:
12,10
